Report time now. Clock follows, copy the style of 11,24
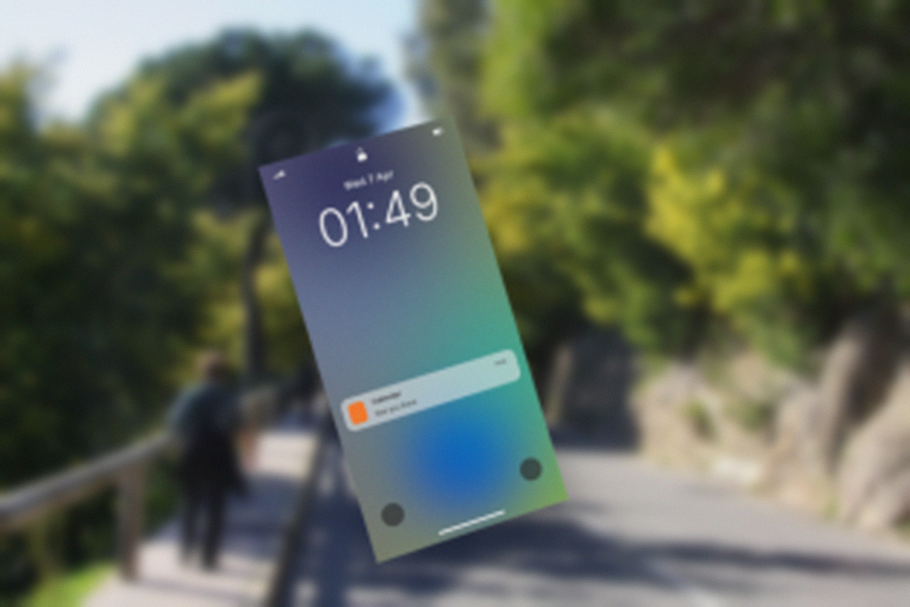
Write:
1,49
